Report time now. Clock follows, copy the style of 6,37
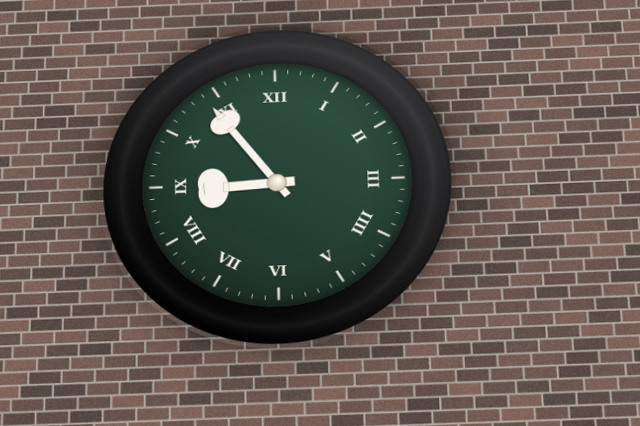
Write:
8,54
